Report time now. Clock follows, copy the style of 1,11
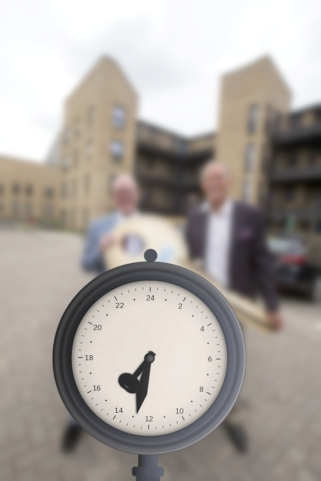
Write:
14,32
